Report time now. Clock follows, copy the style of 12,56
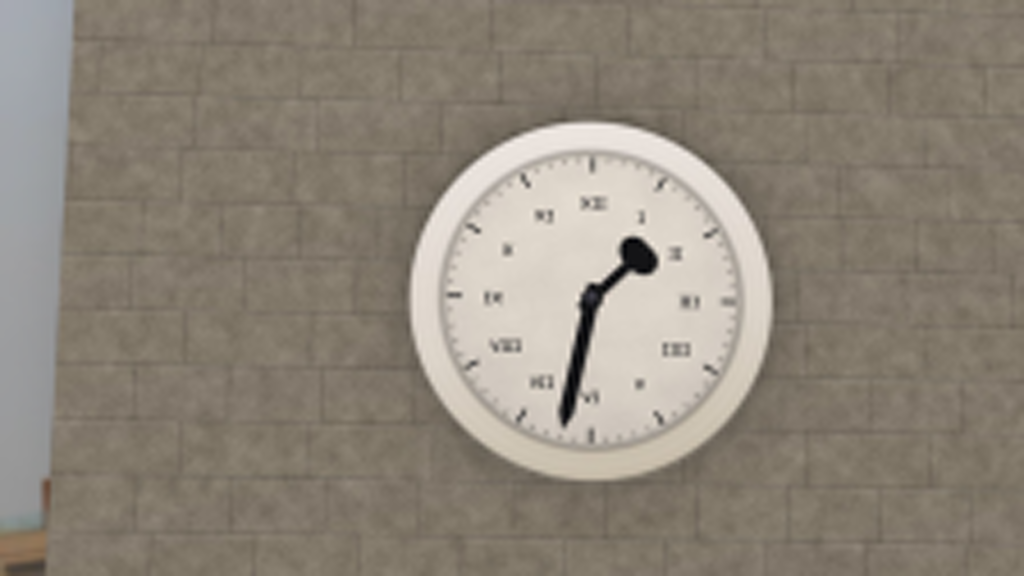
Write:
1,32
